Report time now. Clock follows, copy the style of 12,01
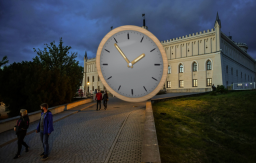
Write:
1,54
